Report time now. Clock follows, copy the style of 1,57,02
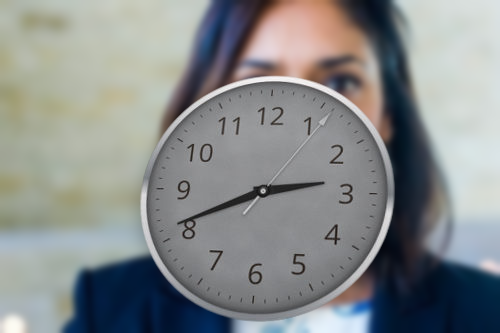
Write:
2,41,06
